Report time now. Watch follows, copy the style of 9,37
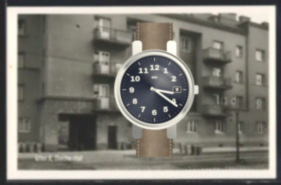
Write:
3,21
